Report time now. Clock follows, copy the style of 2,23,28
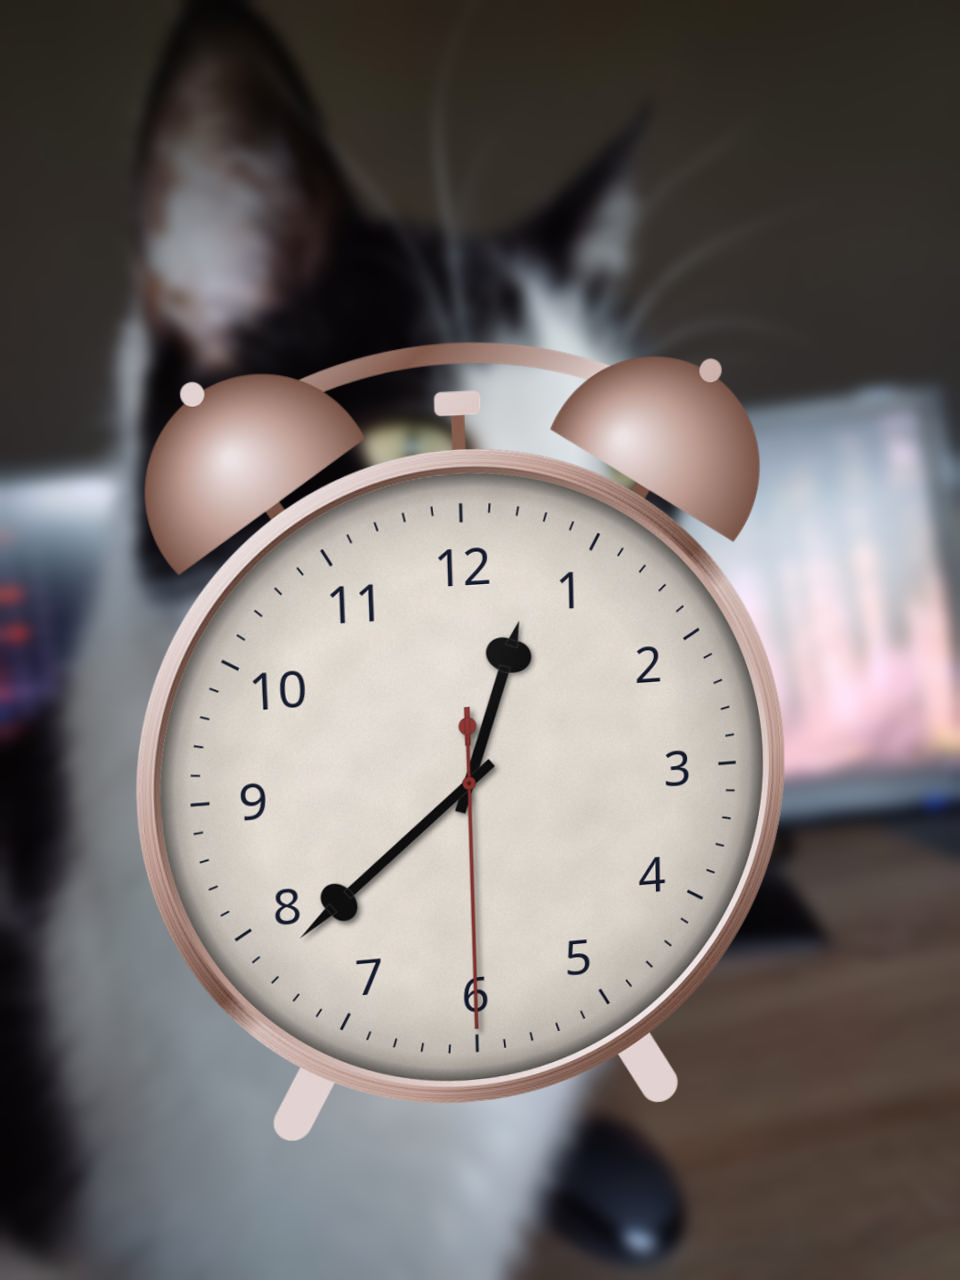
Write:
12,38,30
